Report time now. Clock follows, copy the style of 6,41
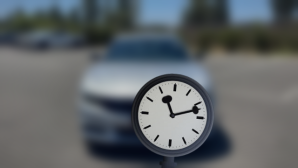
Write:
11,12
